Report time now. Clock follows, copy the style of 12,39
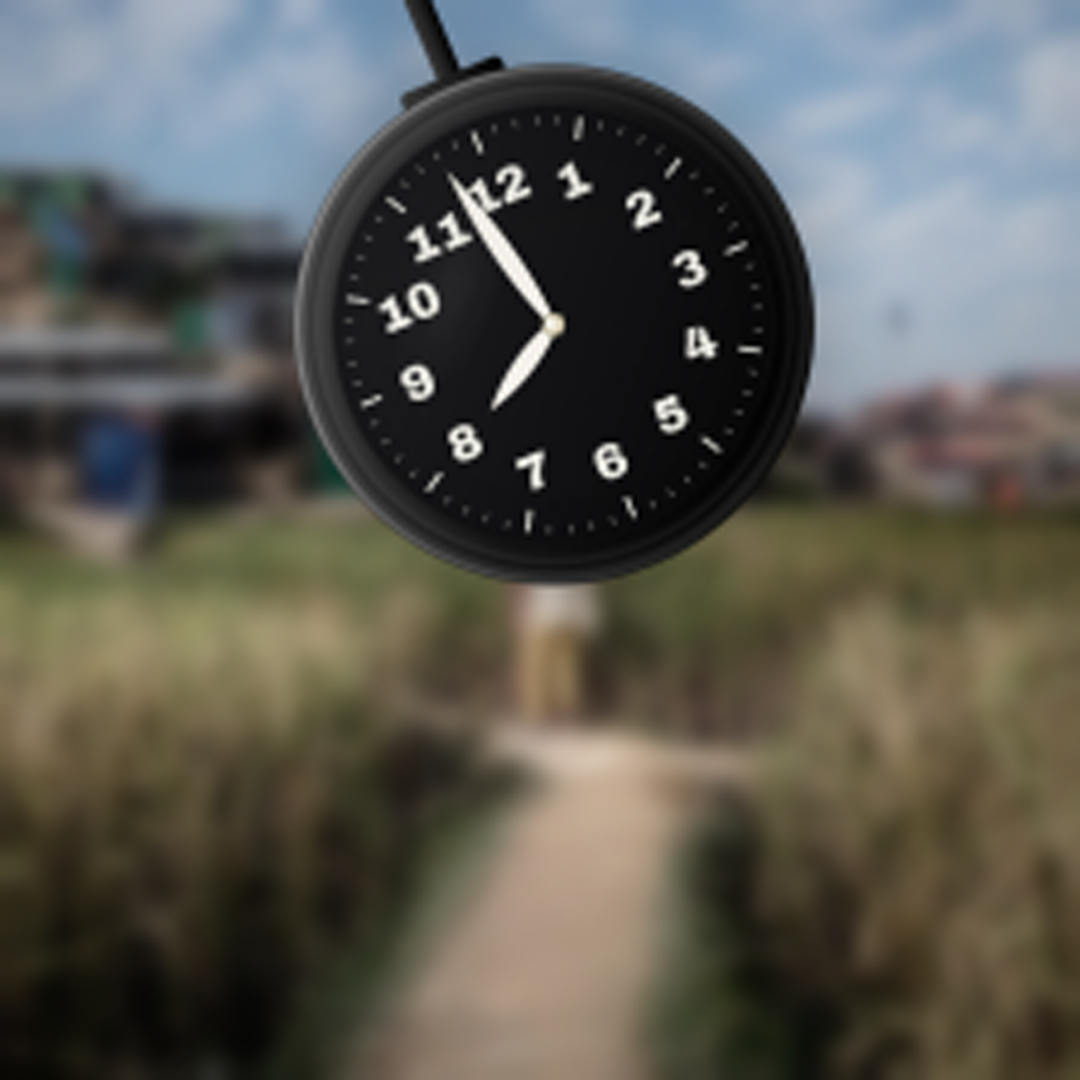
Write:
7,58
